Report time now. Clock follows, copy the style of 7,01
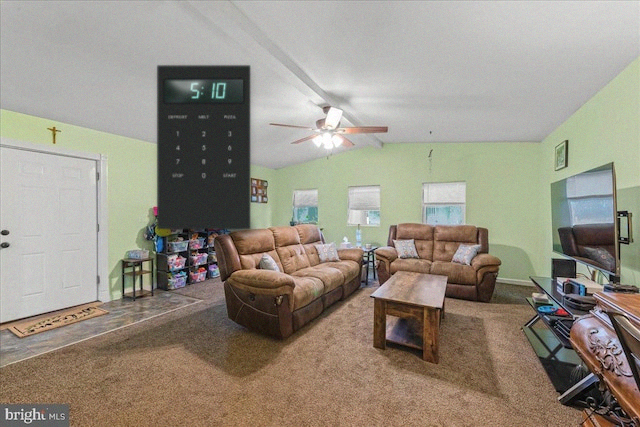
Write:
5,10
